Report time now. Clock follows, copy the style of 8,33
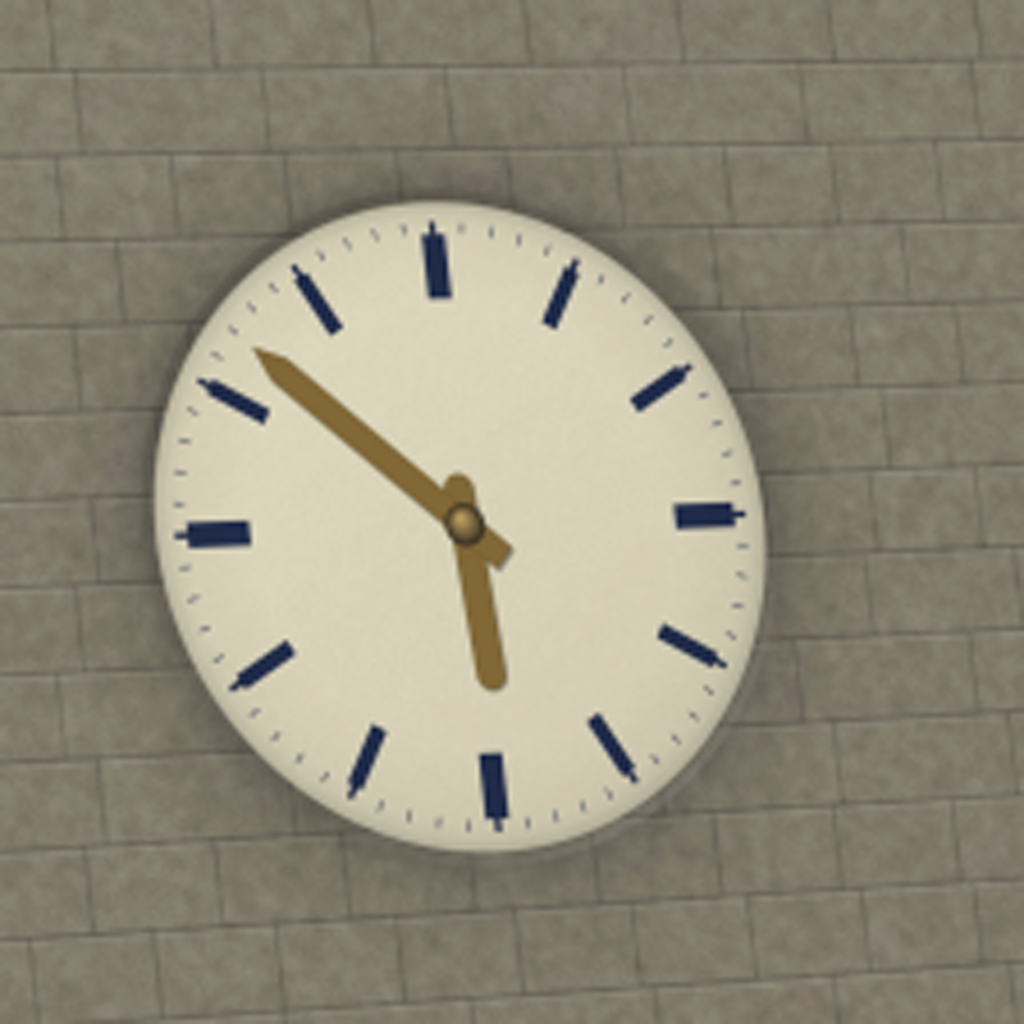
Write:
5,52
